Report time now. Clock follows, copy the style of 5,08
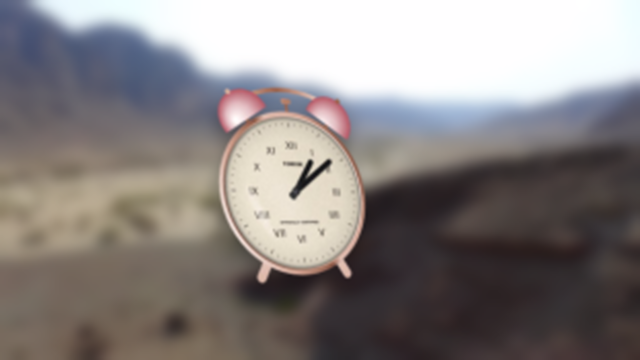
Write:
1,09
